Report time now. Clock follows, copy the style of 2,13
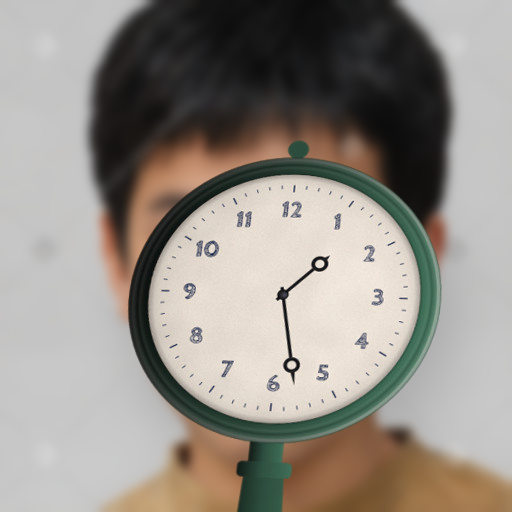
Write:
1,28
